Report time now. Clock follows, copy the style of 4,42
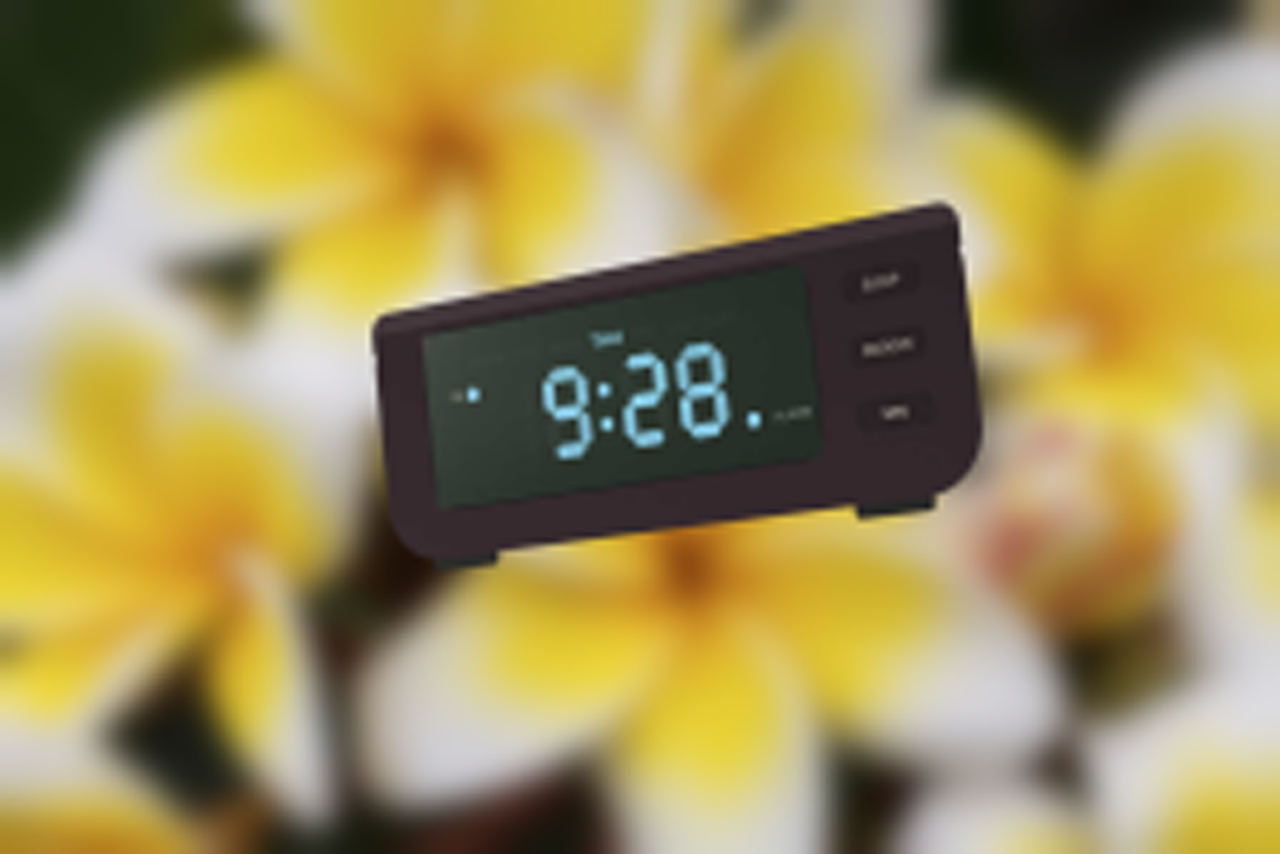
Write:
9,28
